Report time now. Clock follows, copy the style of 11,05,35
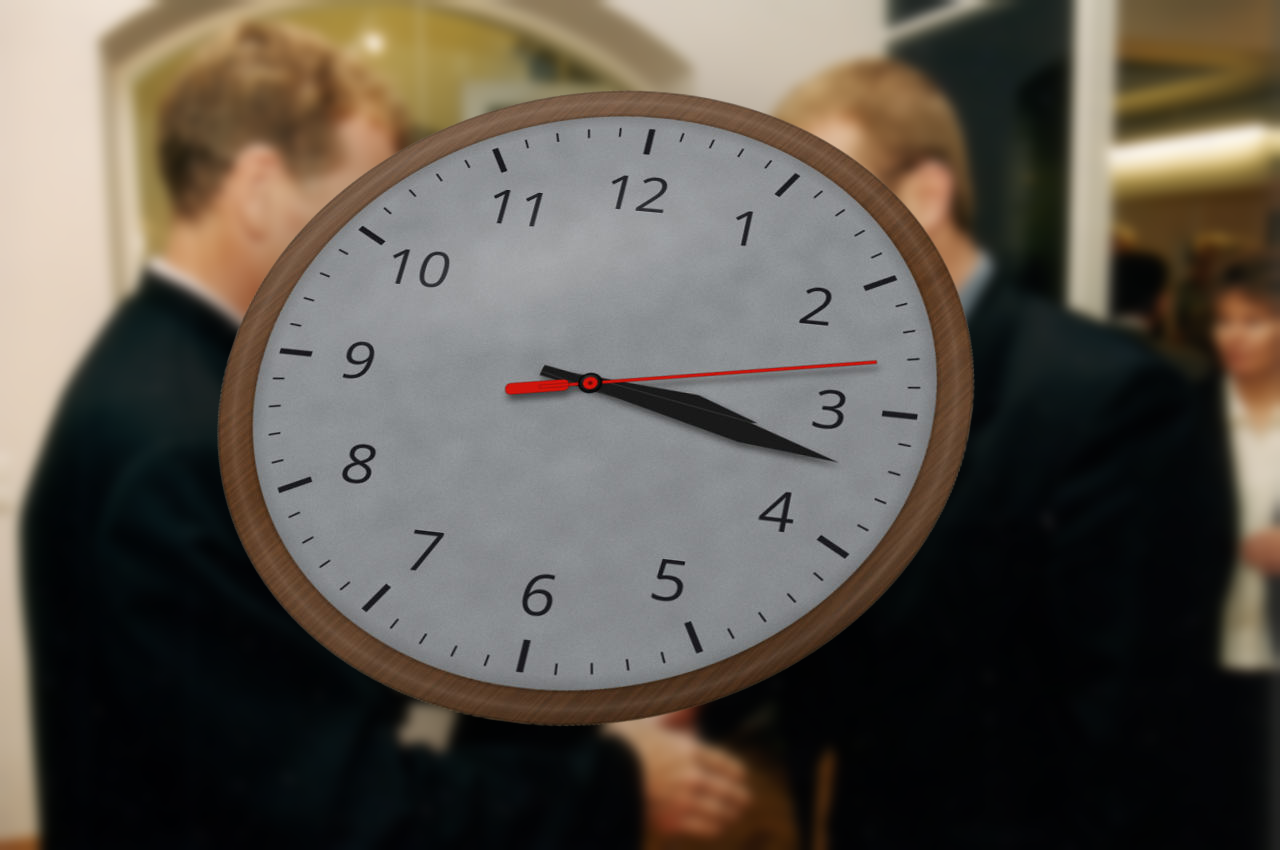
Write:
3,17,13
